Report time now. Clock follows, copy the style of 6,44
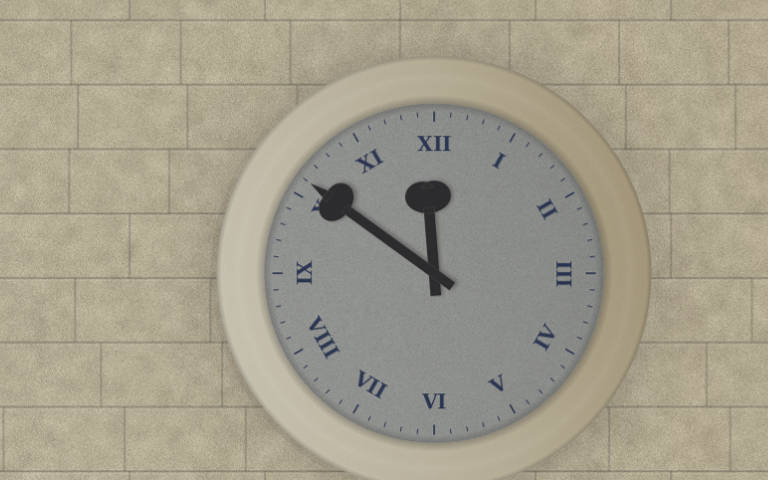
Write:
11,51
